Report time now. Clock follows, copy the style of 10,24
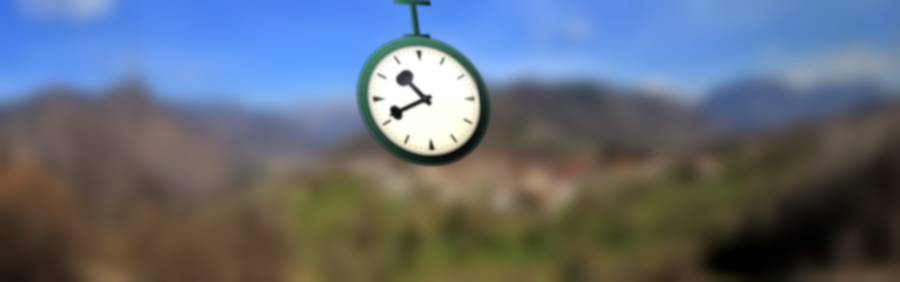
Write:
10,41
